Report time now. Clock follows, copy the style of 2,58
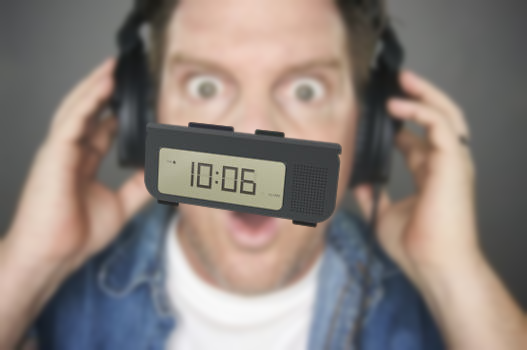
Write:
10,06
